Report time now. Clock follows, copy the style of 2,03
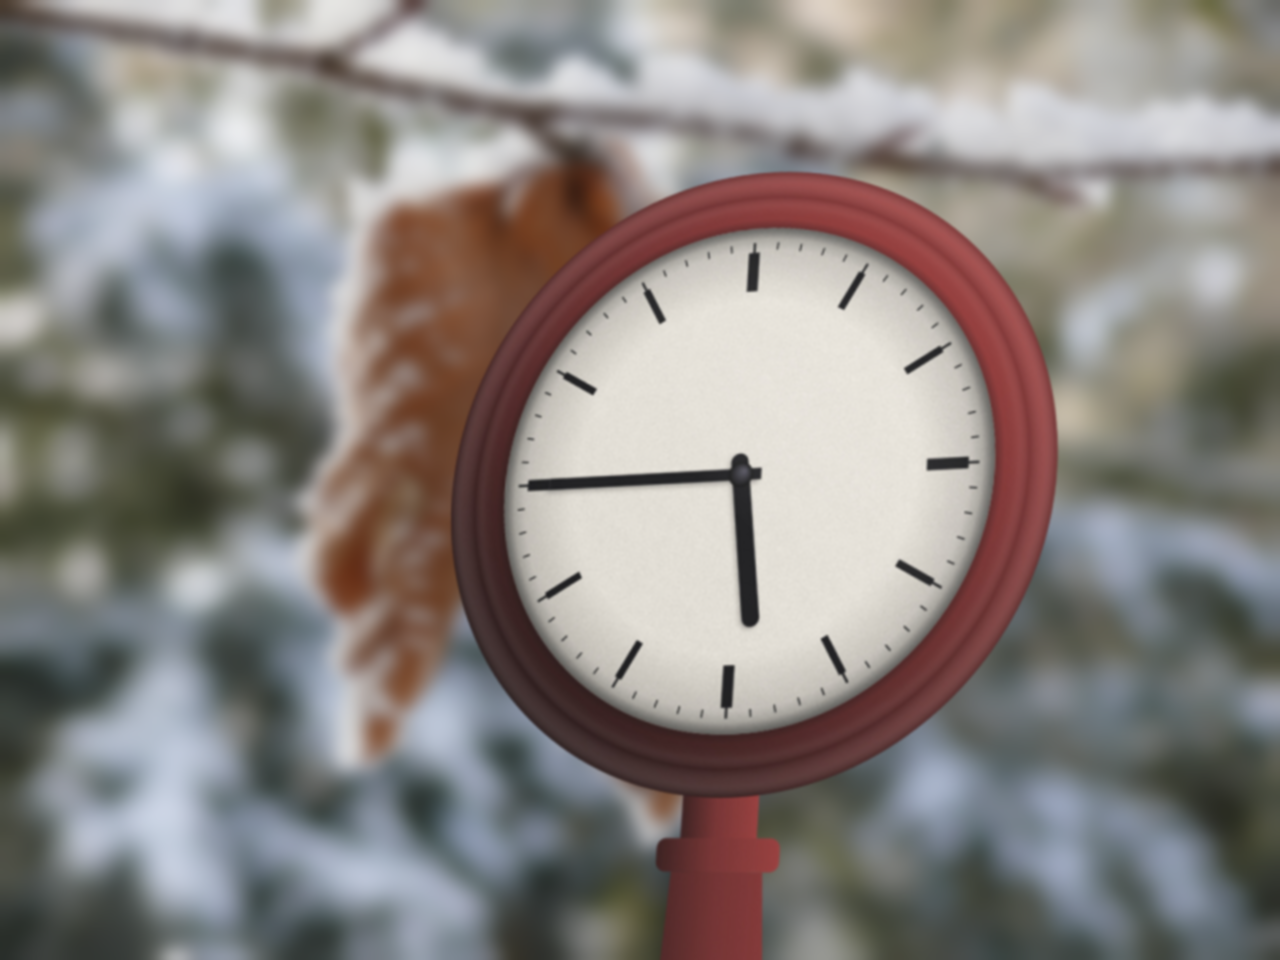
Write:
5,45
